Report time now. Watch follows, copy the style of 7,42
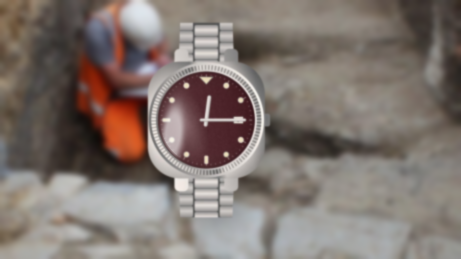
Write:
12,15
